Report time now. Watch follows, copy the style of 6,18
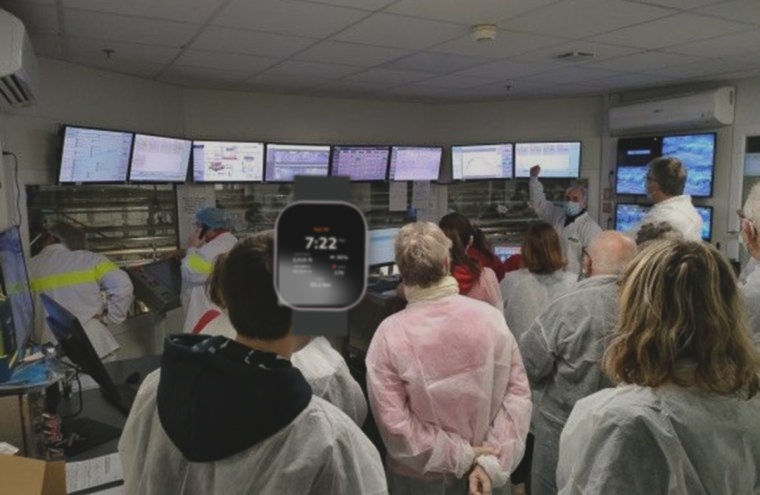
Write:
7,22
